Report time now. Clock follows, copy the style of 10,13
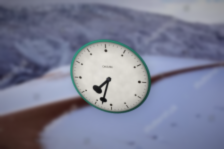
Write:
7,33
